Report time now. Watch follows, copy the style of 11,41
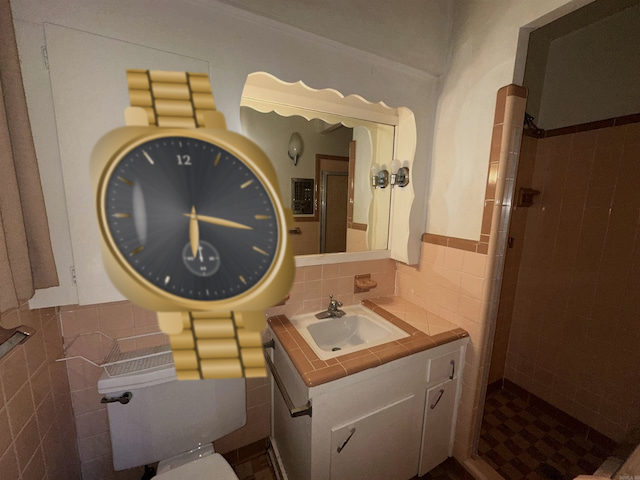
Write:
6,17
